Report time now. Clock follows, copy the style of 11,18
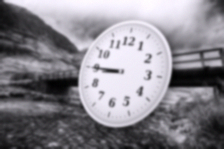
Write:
8,45
